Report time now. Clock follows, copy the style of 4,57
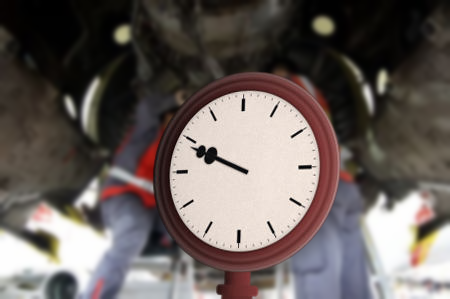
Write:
9,49
